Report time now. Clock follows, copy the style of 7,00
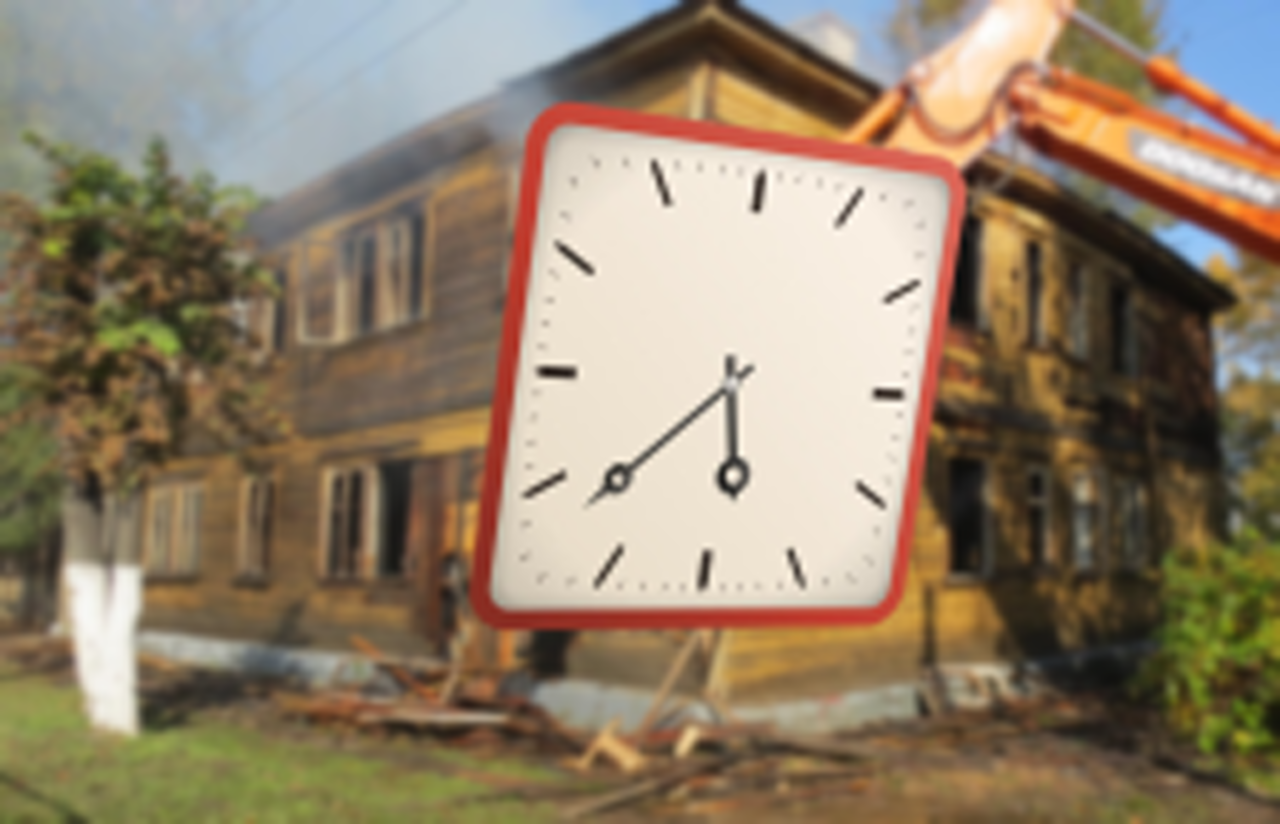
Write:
5,38
